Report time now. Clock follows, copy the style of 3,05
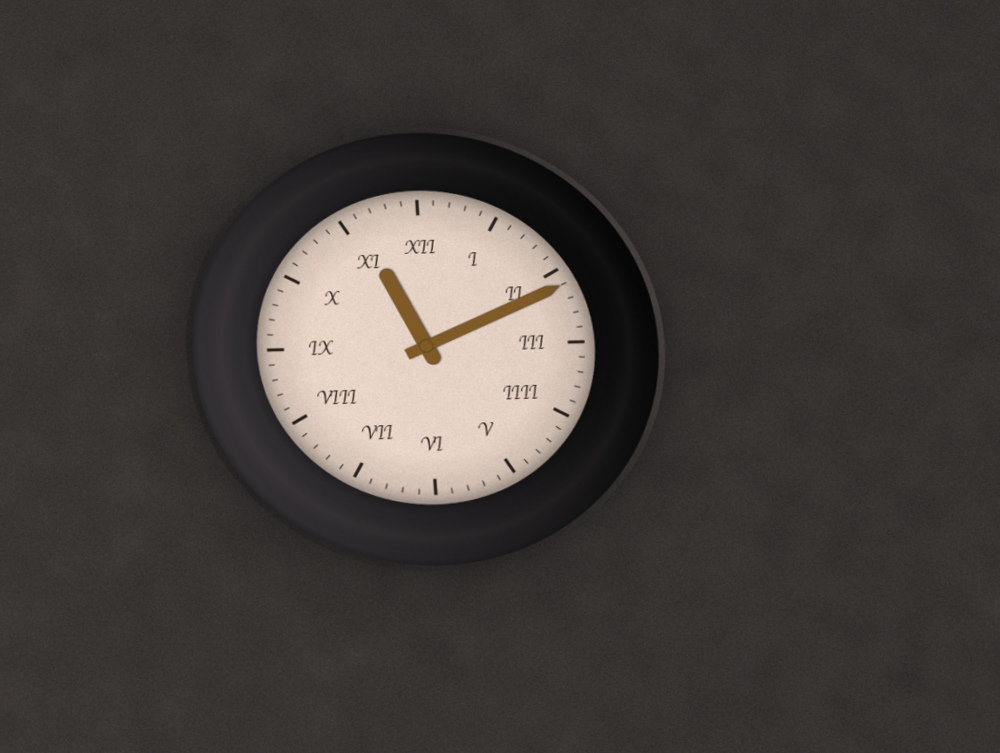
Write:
11,11
